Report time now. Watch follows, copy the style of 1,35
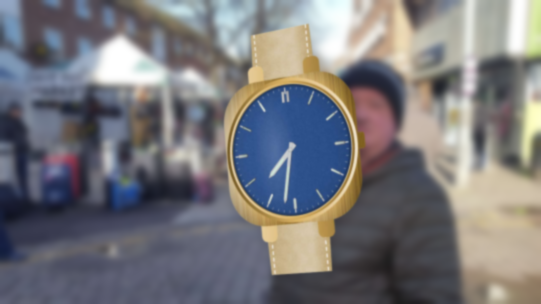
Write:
7,32
